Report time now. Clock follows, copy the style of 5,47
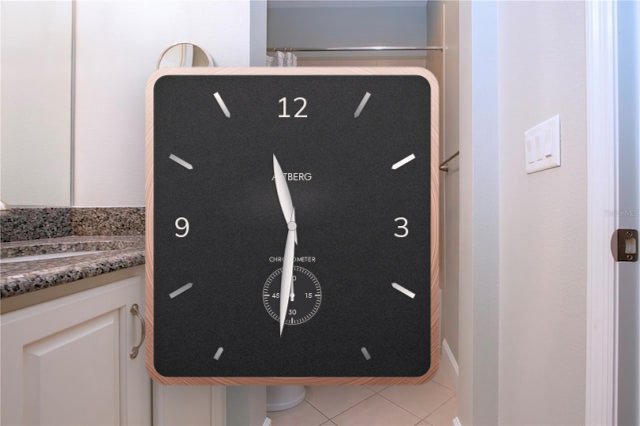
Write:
11,31
